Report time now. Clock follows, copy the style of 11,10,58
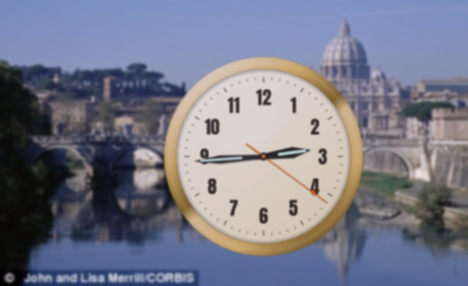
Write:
2,44,21
